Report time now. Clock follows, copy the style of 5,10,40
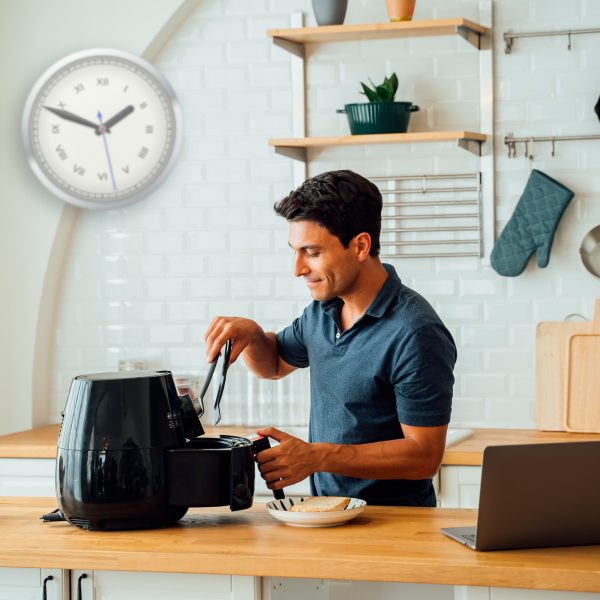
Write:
1,48,28
